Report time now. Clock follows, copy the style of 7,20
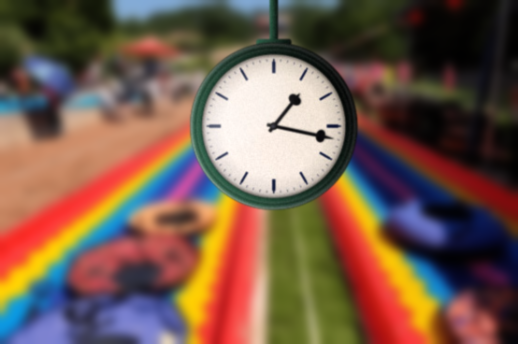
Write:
1,17
